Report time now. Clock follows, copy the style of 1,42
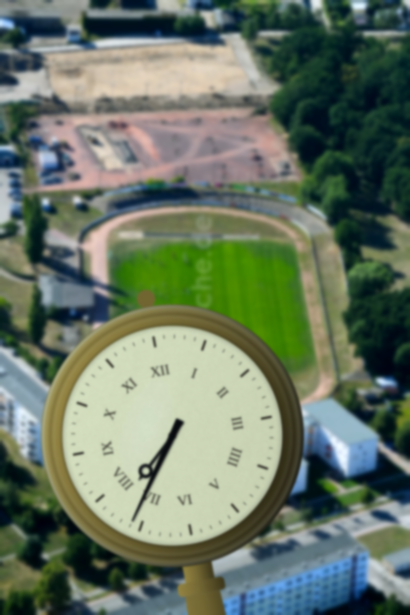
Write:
7,36
